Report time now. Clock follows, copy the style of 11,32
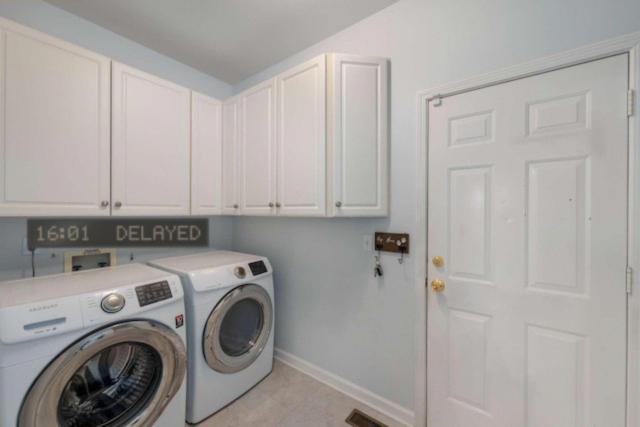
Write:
16,01
